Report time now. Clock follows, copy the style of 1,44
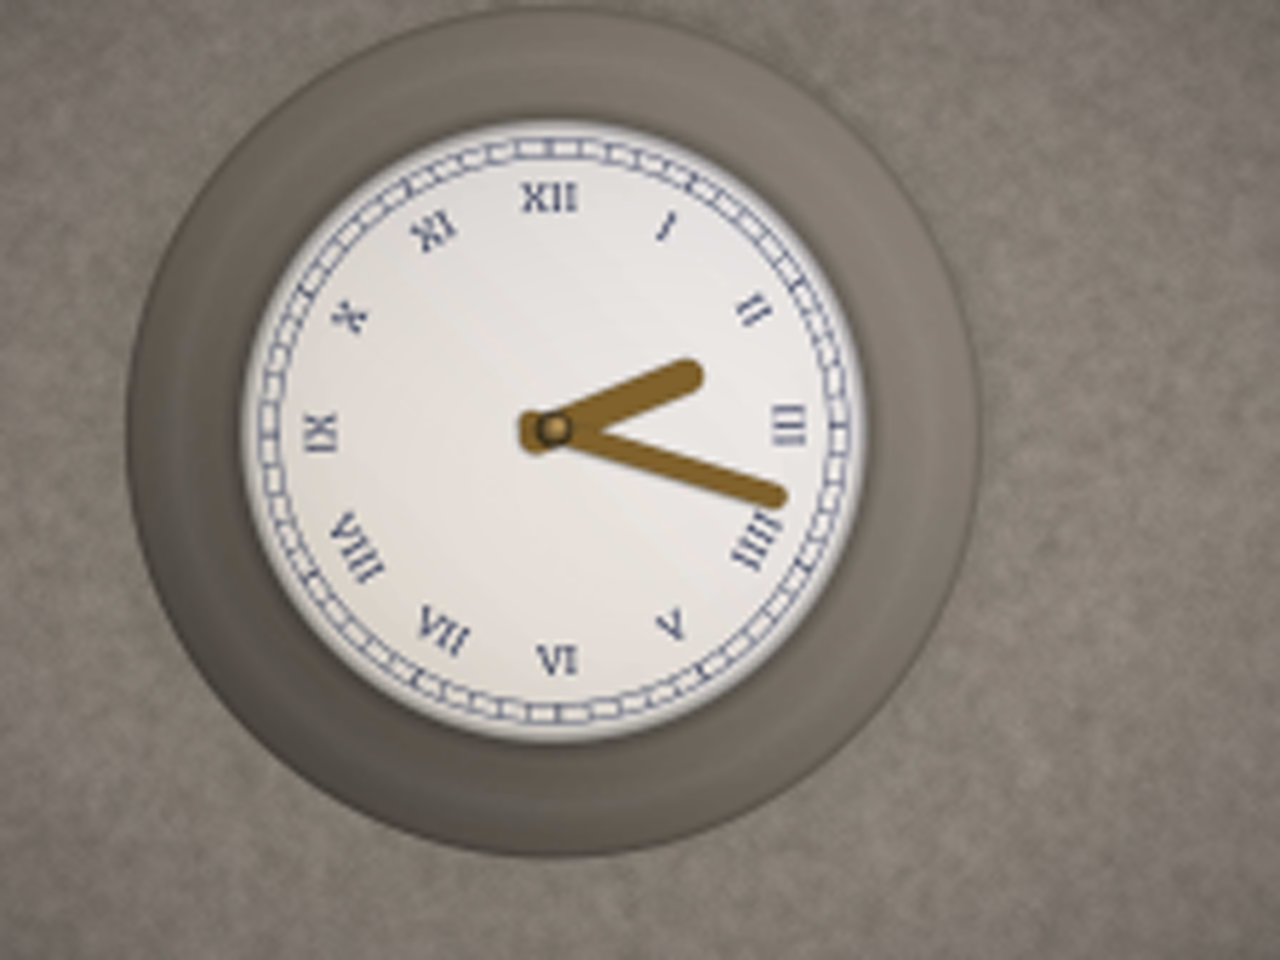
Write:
2,18
